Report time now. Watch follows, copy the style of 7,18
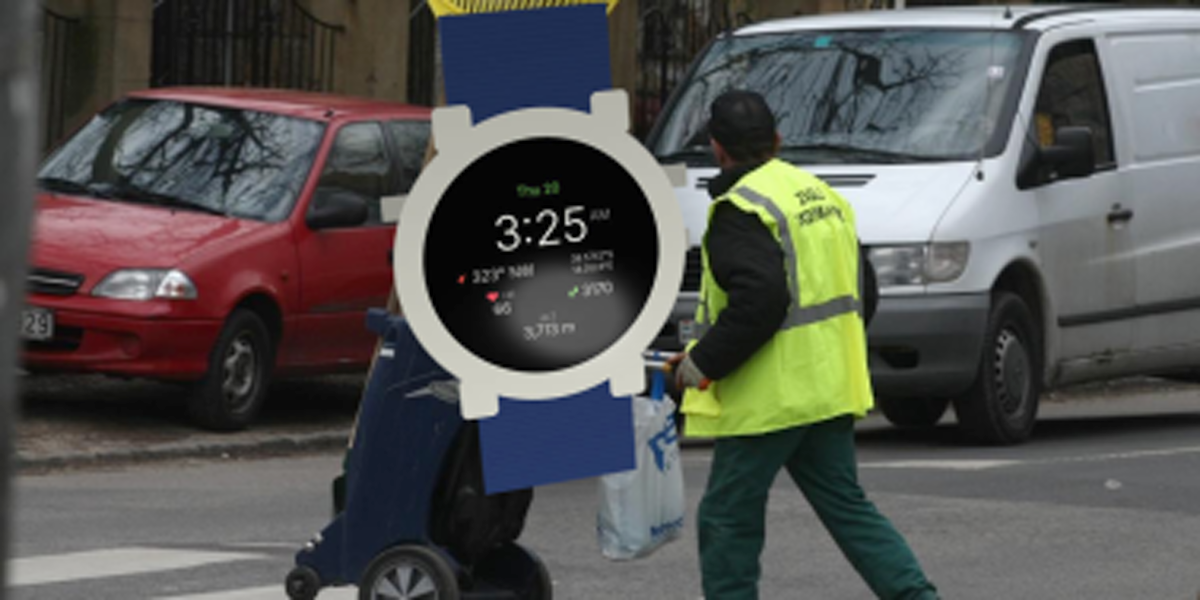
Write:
3,25
